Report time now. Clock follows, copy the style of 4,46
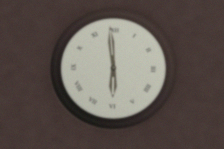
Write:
5,59
